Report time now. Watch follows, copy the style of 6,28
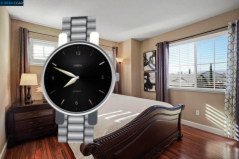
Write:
7,49
